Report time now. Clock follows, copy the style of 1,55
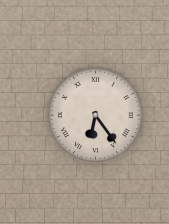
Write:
6,24
